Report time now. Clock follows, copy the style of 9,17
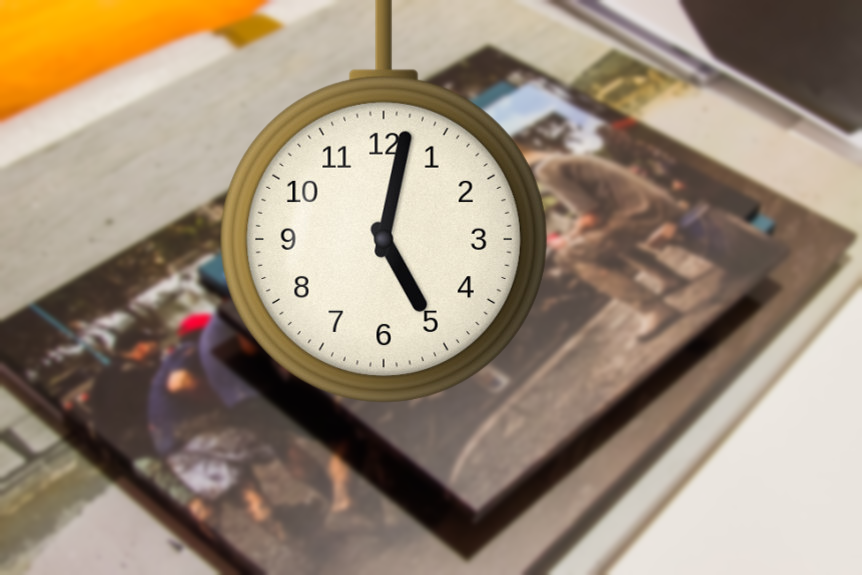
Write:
5,02
